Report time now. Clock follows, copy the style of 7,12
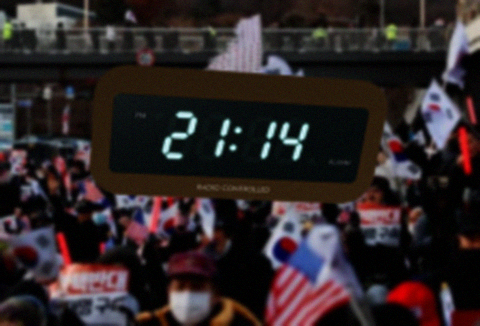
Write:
21,14
